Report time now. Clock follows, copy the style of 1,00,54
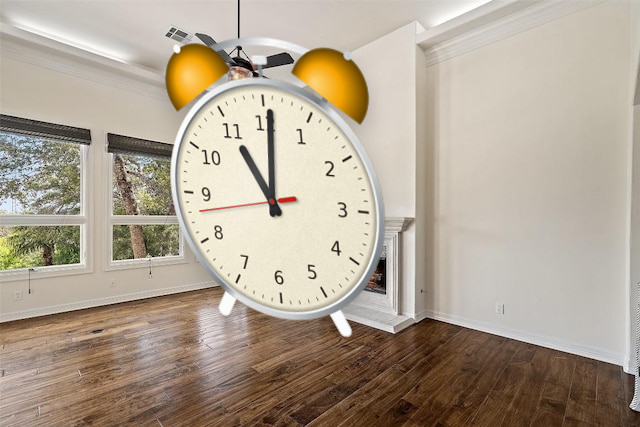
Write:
11,00,43
